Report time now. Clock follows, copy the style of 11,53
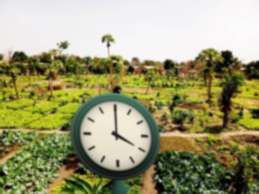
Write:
4,00
